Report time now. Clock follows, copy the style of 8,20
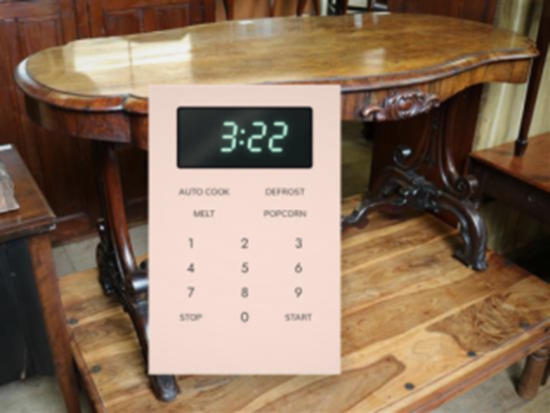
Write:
3,22
